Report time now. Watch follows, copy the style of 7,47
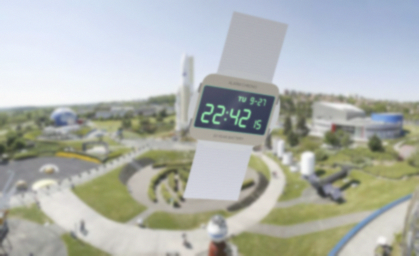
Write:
22,42
